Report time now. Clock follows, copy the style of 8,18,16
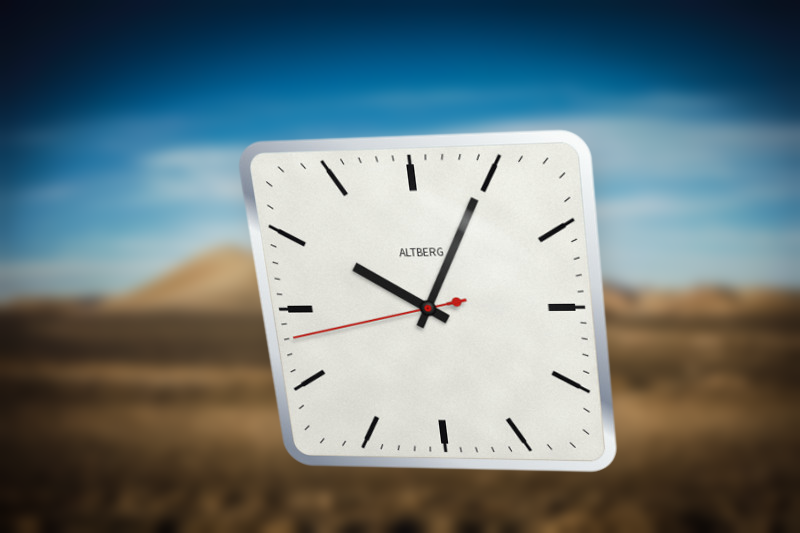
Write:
10,04,43
